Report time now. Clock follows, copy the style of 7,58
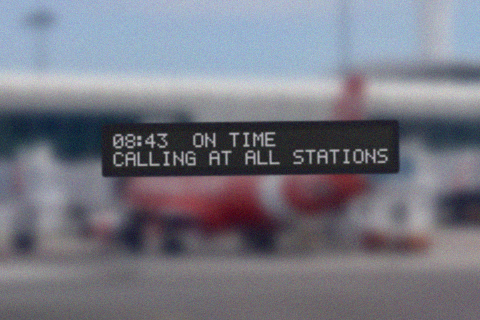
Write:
8,43
